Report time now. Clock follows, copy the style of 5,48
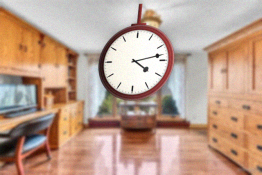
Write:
4,13
